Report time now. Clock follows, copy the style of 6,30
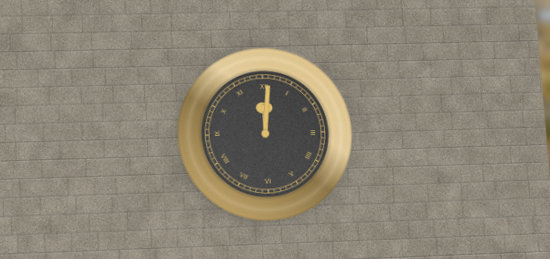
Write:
12,01
